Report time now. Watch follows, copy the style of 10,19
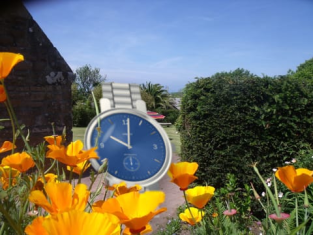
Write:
10,01
